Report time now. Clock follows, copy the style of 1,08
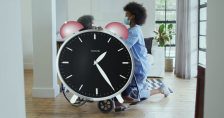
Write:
1,25
